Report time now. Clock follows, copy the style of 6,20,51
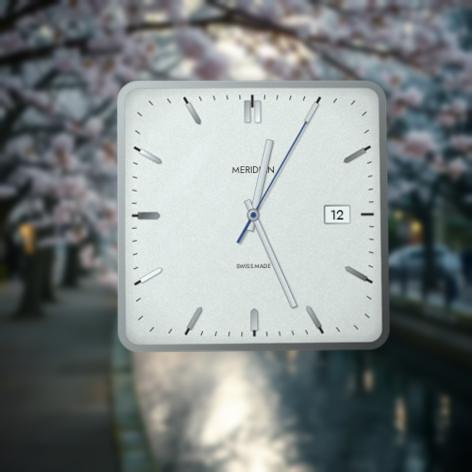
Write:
12,26,05
